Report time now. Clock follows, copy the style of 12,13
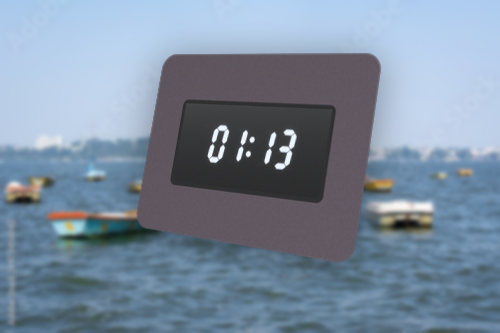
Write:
1,13
